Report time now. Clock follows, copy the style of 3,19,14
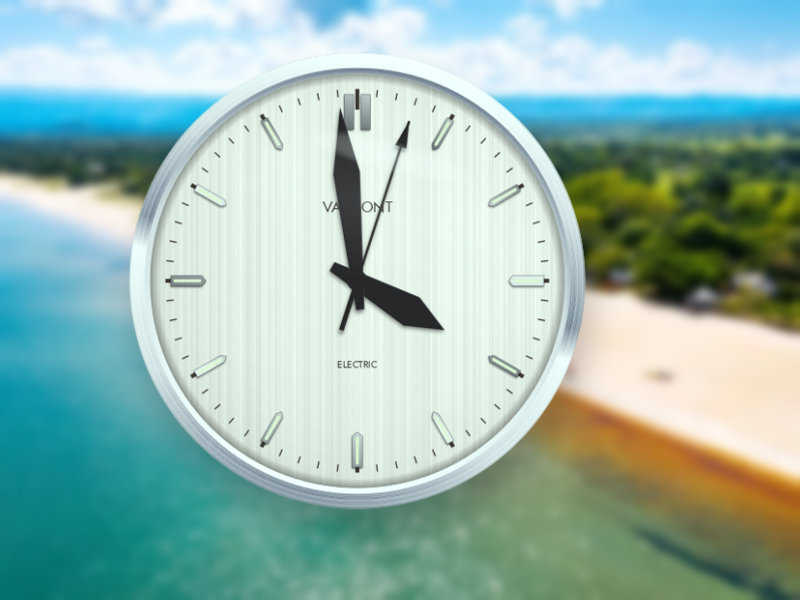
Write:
3,59,03
